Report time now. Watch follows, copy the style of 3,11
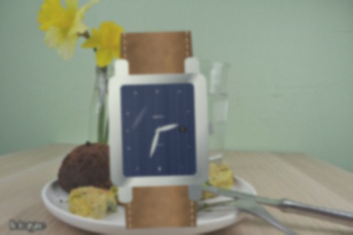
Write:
2,33
